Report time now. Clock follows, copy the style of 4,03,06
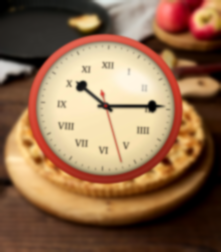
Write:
10,14,27
